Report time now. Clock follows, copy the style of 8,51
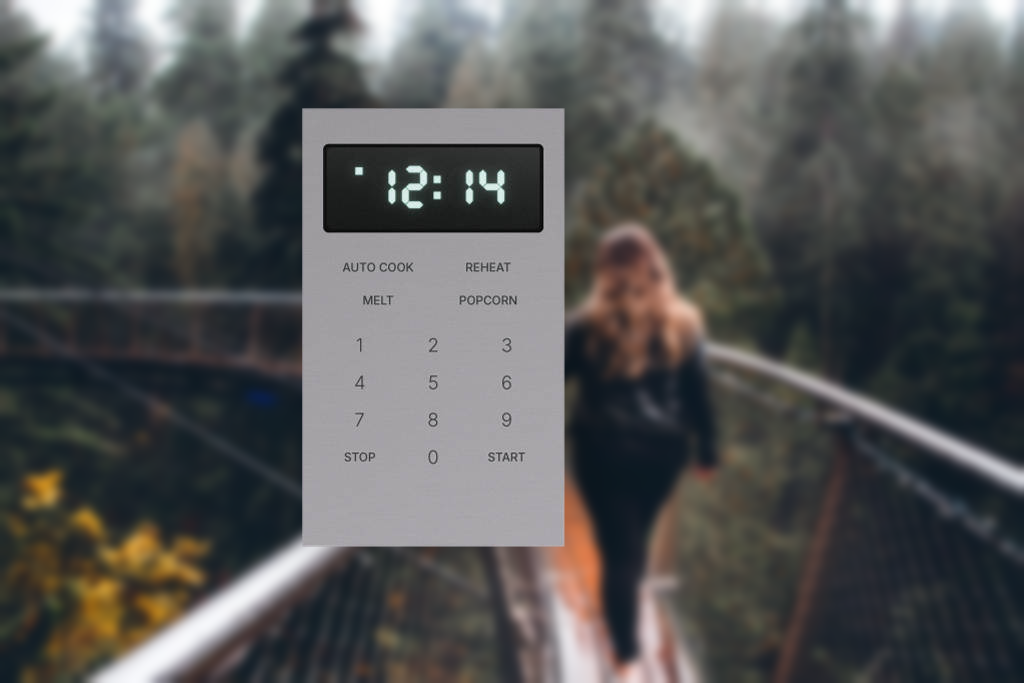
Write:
12,14
